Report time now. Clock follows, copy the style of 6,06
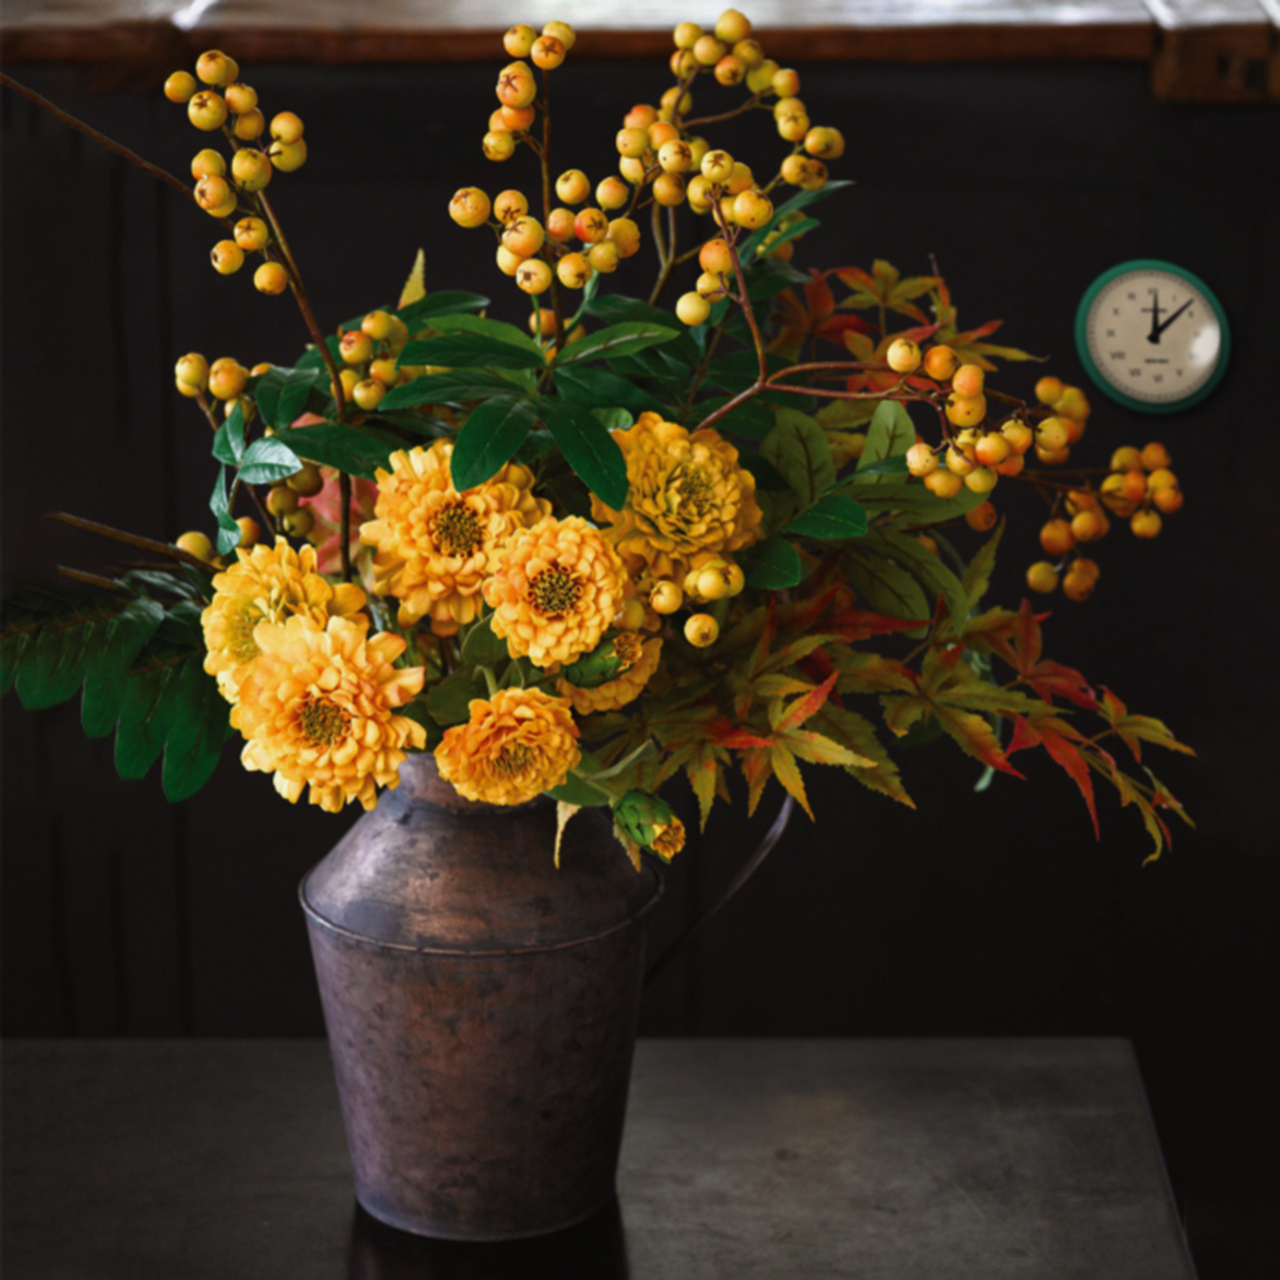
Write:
12,08
